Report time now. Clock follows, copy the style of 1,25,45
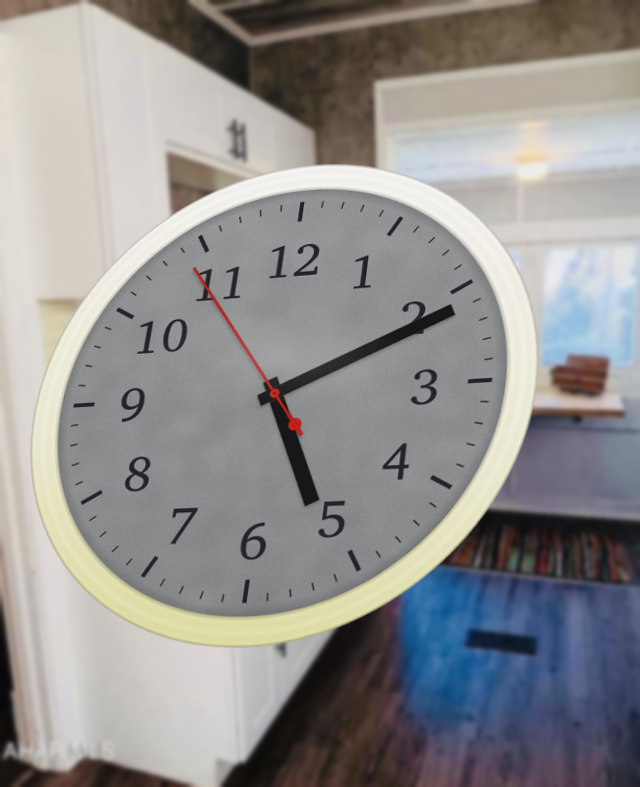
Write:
5,10,54
